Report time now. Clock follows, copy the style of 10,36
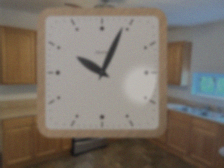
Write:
10,04
